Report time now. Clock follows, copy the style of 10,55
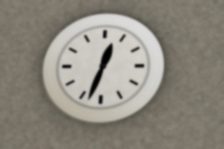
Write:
12,33
